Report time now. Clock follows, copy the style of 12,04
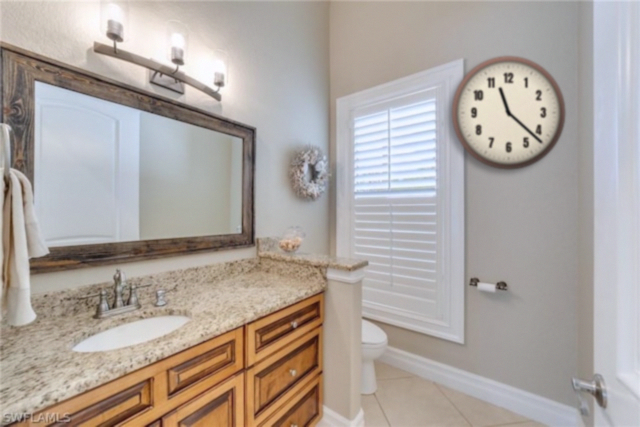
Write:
11,22
